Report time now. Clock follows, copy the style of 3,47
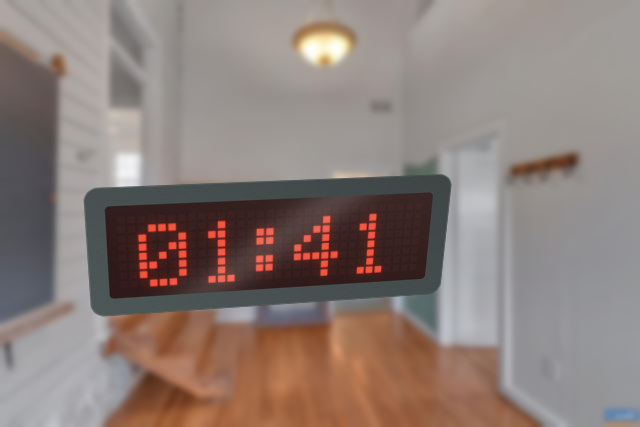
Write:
1,41
